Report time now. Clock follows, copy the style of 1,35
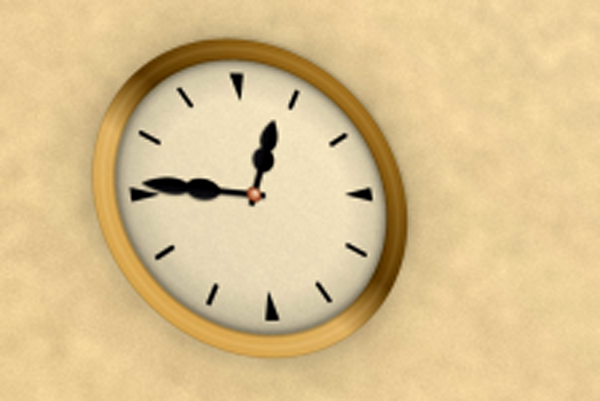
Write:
12,46
